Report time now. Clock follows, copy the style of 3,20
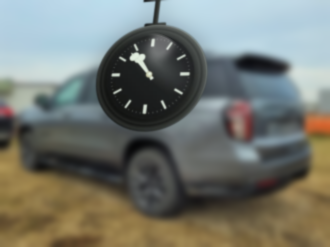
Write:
10,53
